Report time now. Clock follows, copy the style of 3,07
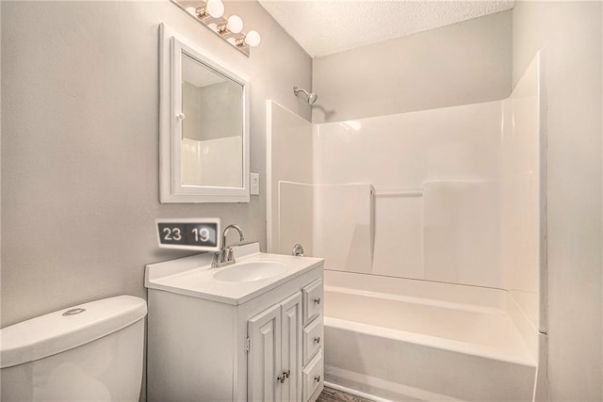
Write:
23,19
